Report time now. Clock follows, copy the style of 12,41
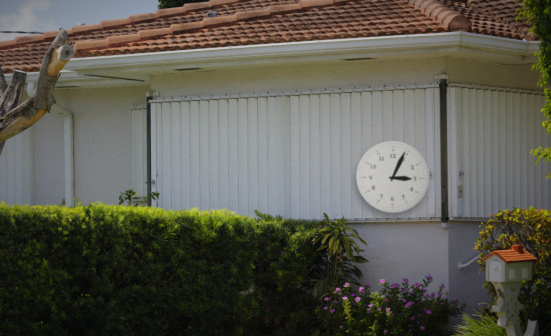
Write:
3,04
